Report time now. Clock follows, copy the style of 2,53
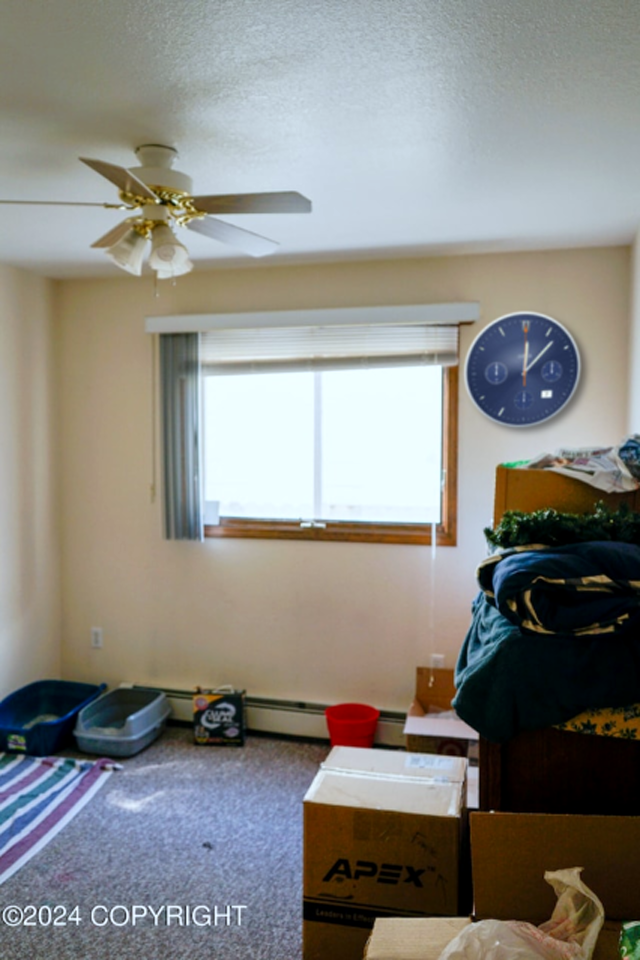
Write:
12,07
